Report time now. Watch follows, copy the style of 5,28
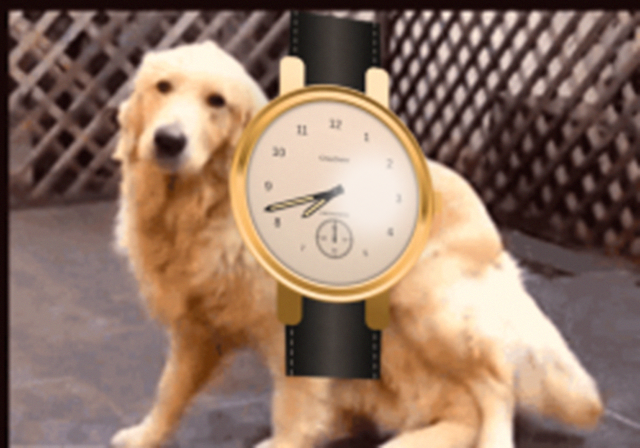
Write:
7,42
